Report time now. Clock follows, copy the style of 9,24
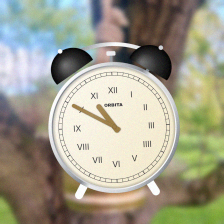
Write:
10,50
